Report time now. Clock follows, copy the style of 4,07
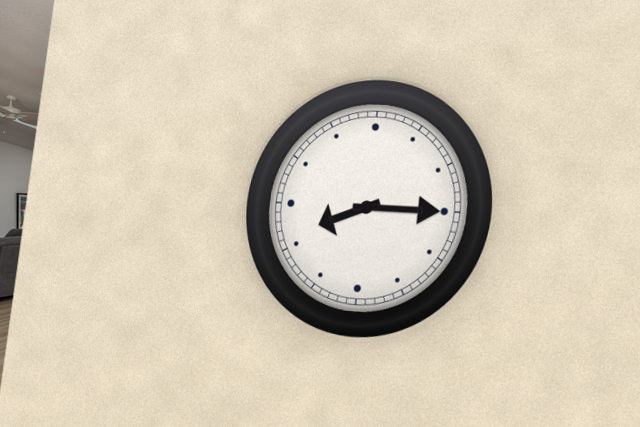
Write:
8,15
